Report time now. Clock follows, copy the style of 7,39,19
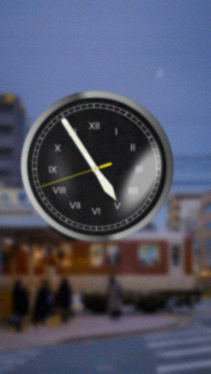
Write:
4,54,42
